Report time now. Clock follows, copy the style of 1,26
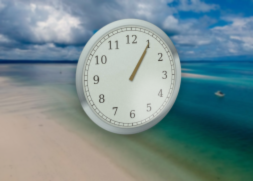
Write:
1,05
